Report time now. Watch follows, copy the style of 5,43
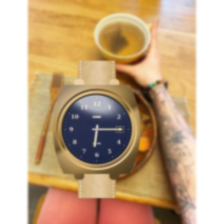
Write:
6,15
